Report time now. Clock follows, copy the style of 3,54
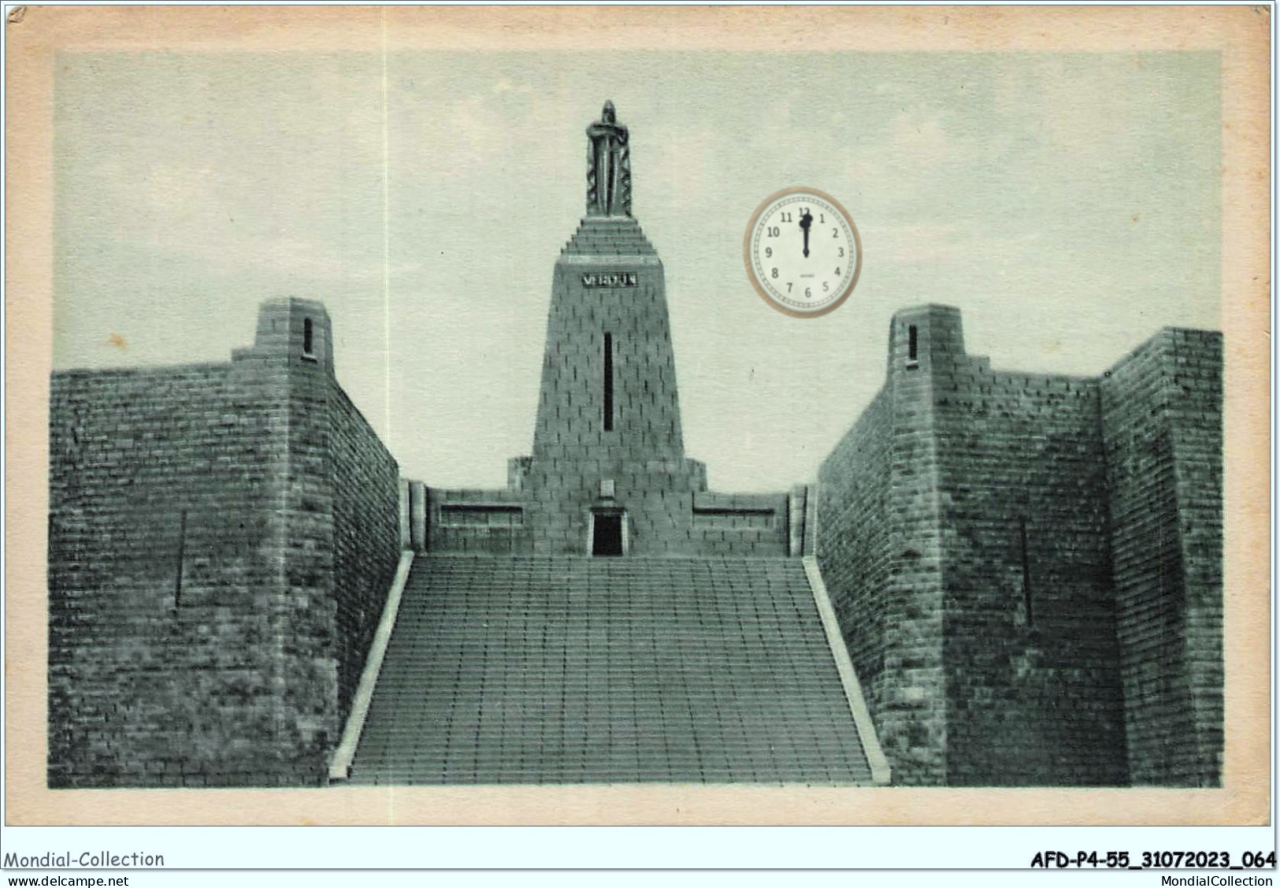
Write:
12,01
